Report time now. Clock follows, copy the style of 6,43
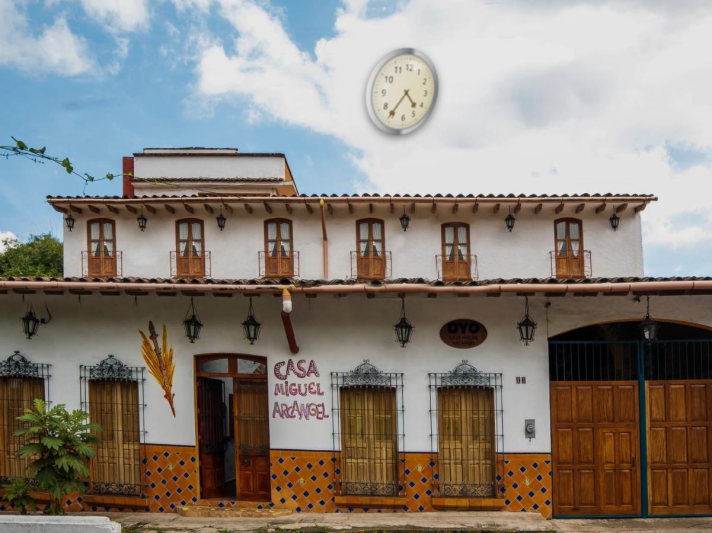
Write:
4,36
